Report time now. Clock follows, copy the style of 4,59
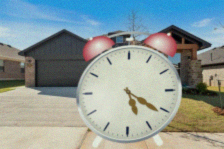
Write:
5,21
